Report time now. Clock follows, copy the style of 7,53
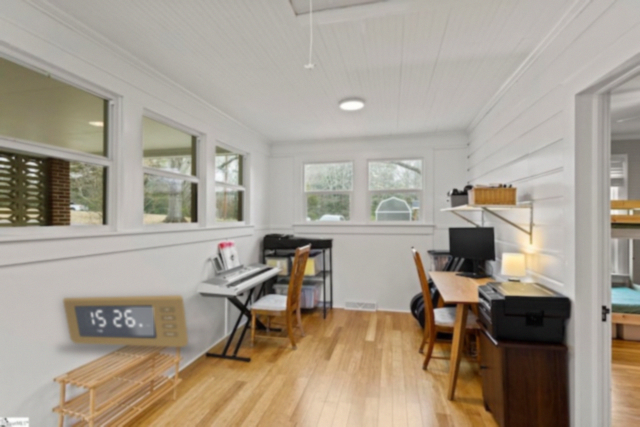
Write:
15,26
